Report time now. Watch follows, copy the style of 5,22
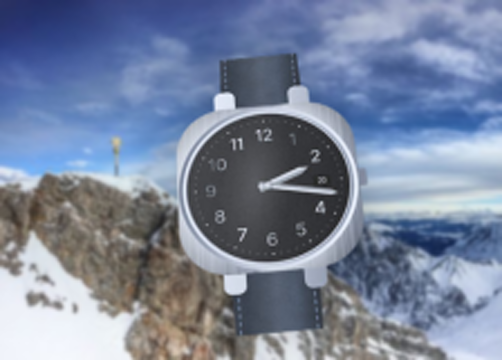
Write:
2,17
